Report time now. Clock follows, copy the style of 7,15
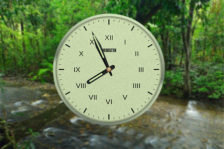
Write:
7,56
